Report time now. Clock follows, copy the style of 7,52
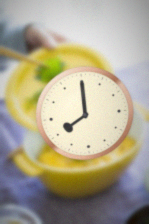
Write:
8,00
